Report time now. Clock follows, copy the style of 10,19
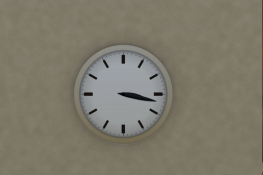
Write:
3,17
